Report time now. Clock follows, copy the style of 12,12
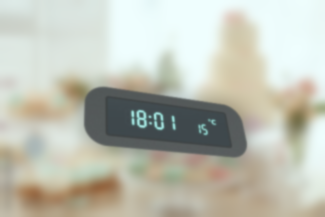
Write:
18,01
